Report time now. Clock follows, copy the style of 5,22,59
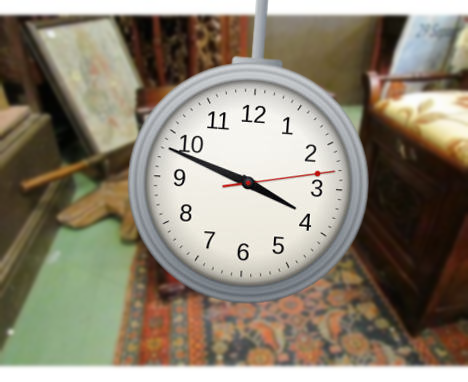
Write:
3,48,13
